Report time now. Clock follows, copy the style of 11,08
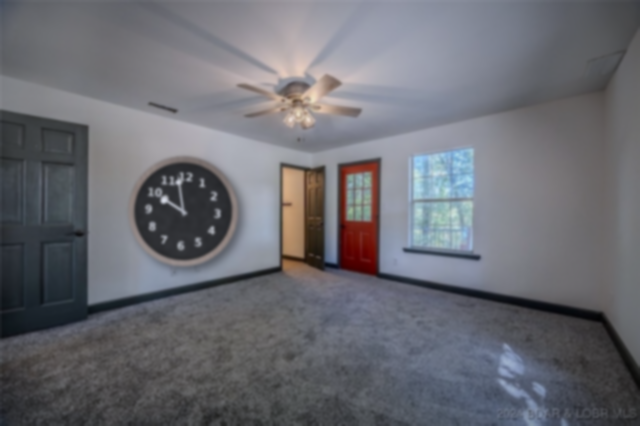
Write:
9,58
